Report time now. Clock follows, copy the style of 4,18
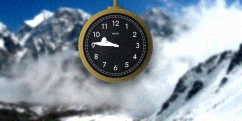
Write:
9,46
